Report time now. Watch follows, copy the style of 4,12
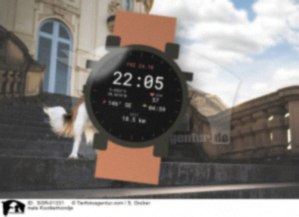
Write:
22,05
